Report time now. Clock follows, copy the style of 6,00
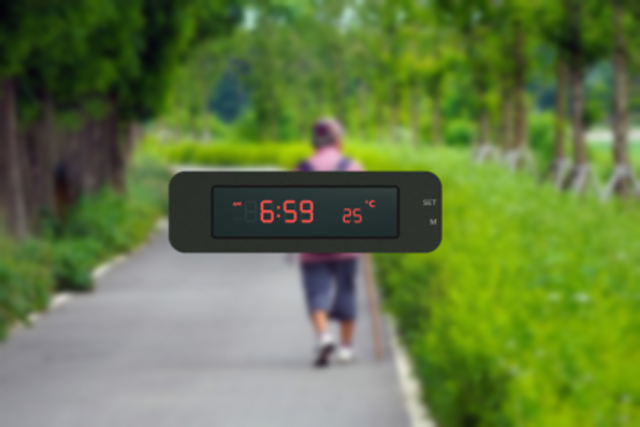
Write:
6,59
